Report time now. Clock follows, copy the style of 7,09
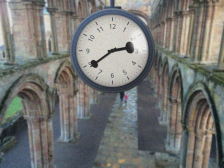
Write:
2,39
